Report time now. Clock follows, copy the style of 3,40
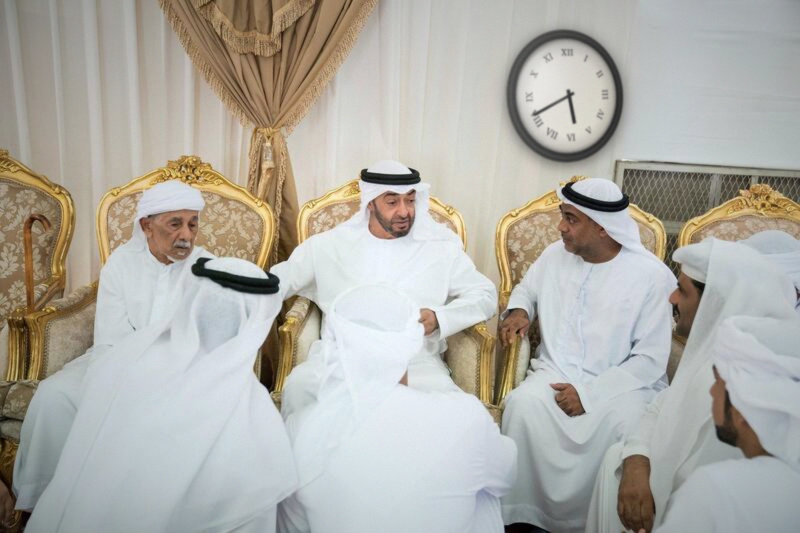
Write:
5,41
